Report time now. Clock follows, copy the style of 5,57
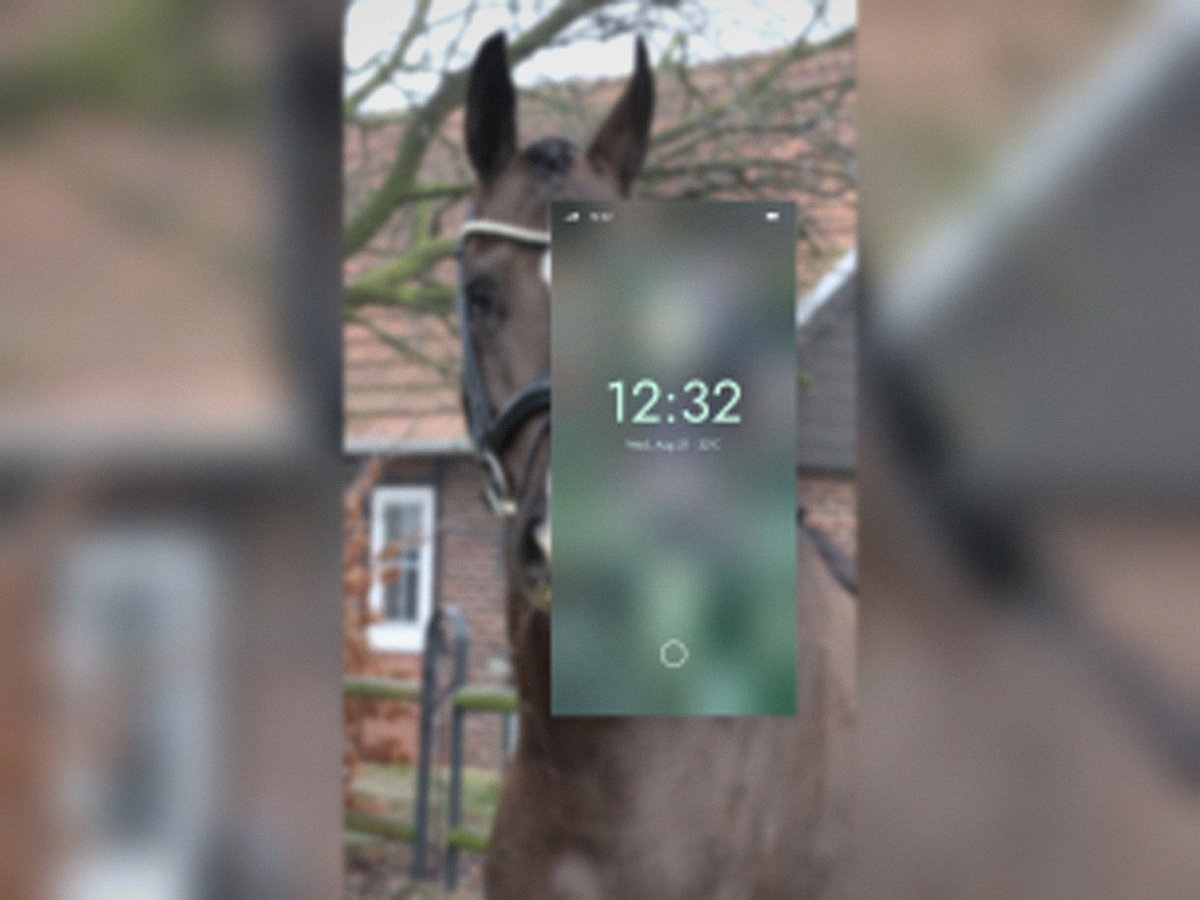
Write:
12,32
